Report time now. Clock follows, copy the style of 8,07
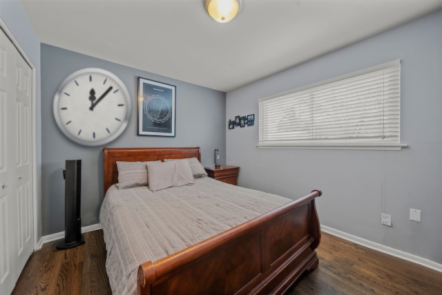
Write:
12,08
